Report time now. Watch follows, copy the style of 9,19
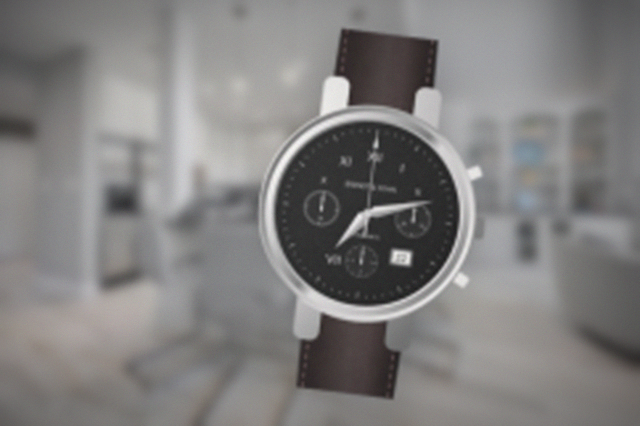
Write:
7,12
